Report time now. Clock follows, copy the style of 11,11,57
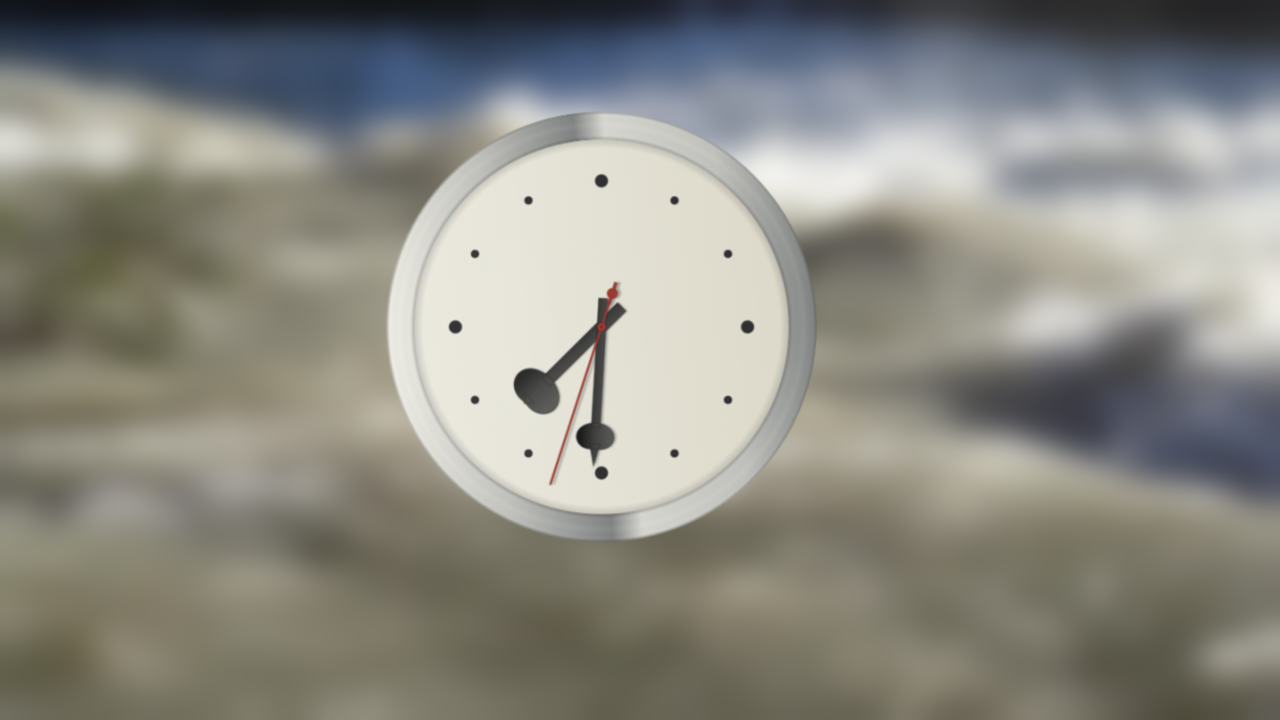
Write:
7,30,33
